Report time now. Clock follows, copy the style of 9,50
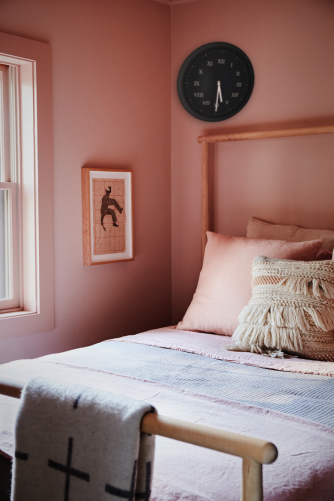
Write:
5,30
